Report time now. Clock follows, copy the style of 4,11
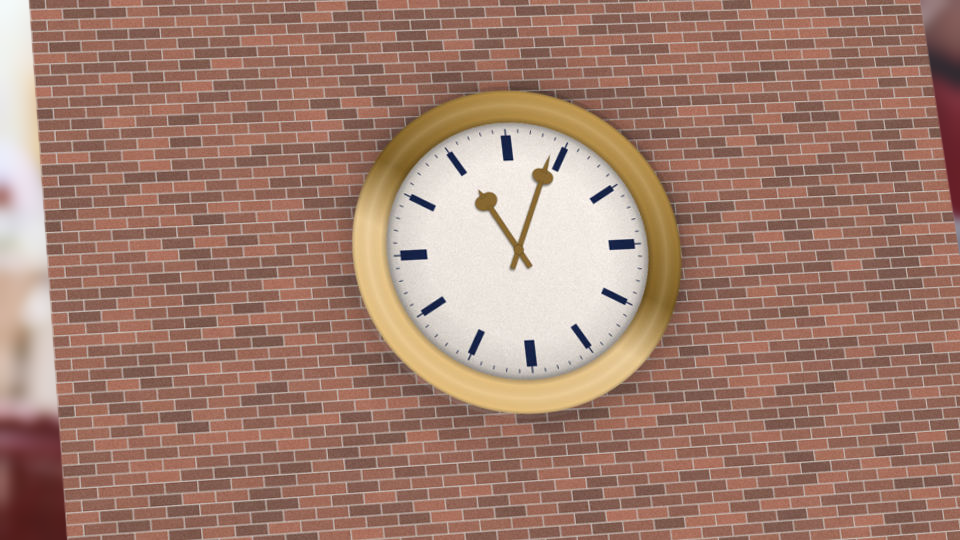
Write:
11,04
